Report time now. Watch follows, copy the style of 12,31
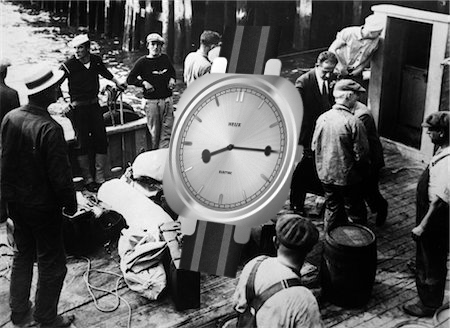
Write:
8,15
